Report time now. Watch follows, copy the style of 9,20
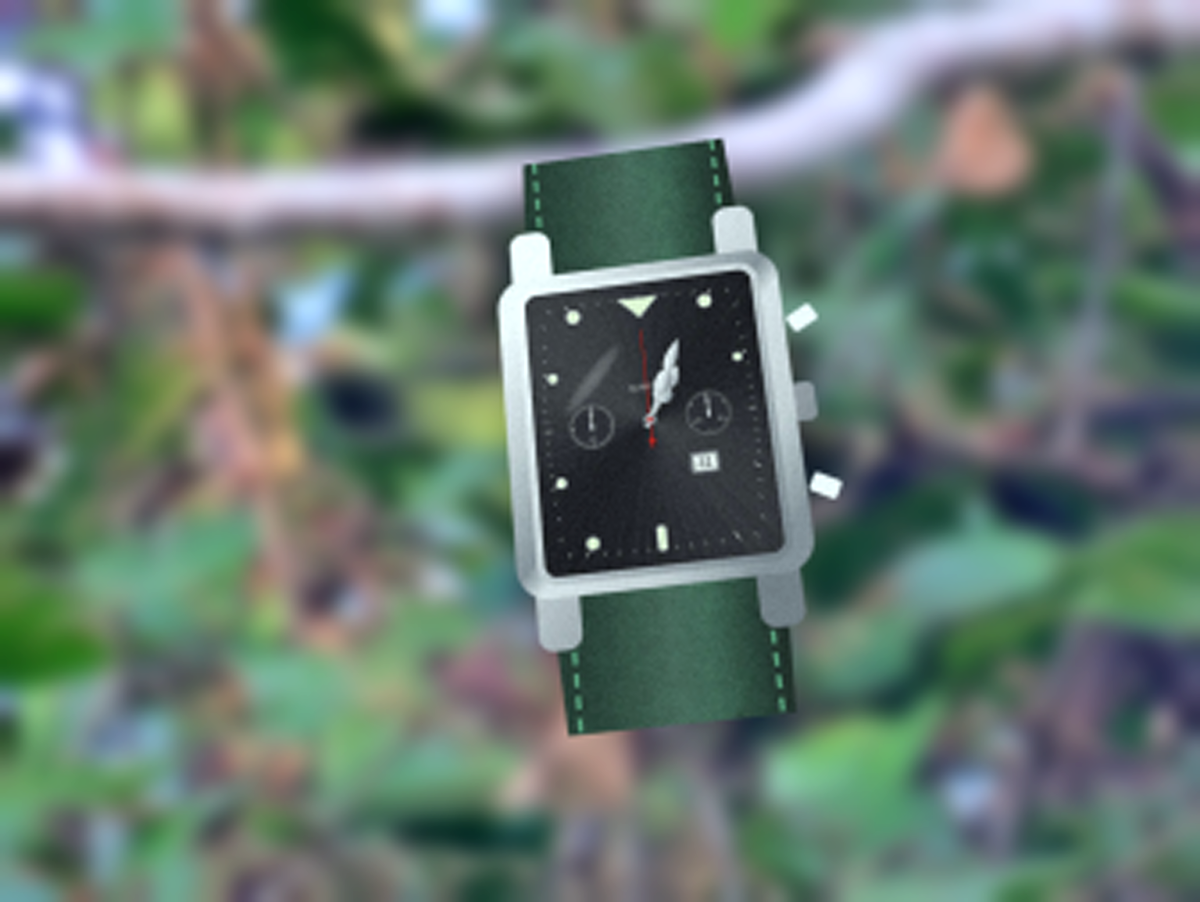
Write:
1,04
